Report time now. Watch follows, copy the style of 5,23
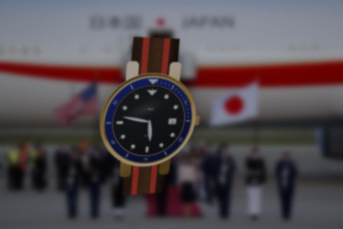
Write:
5,47
